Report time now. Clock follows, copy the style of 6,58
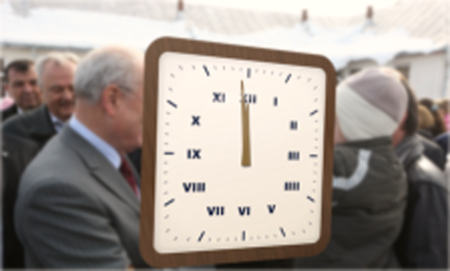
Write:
11,59
